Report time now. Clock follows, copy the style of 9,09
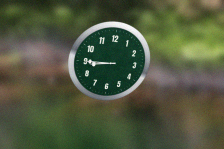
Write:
8,45
